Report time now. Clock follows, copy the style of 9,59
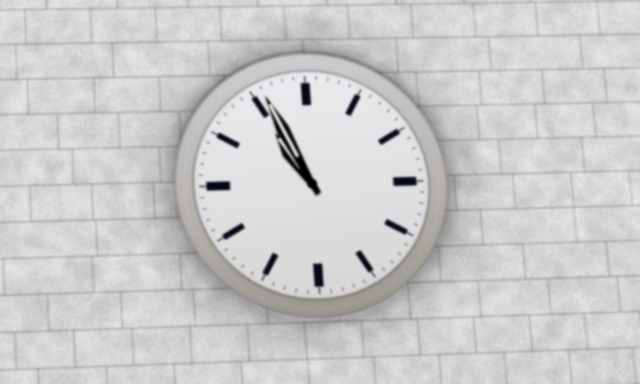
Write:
10,56
